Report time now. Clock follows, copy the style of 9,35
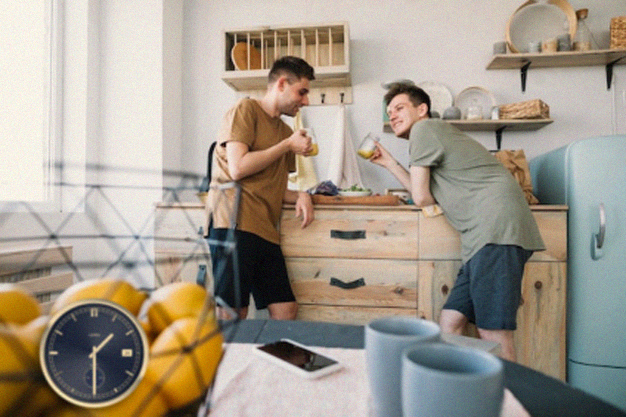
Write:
1,30
